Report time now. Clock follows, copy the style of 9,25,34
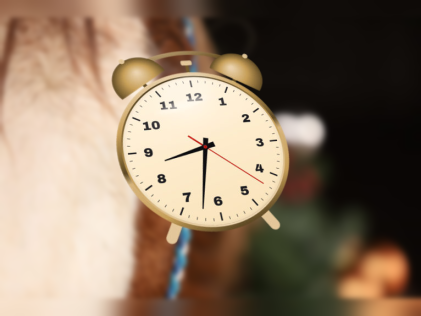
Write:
8,32,22
